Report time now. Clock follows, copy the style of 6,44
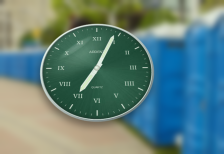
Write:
7,04
